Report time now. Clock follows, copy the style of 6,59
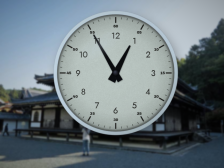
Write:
12,55
